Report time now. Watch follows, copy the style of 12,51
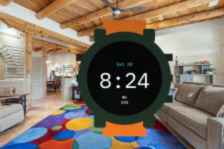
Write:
8,24
